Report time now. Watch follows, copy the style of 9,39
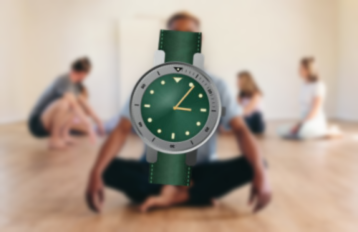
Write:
3,06
